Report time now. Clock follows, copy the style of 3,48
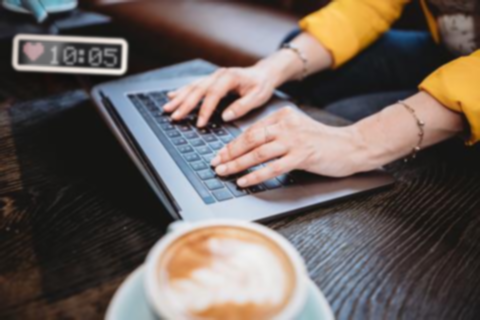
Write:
10,05
